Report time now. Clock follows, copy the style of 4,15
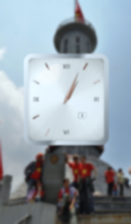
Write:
1,04
